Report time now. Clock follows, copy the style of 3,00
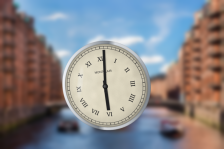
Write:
6,01
